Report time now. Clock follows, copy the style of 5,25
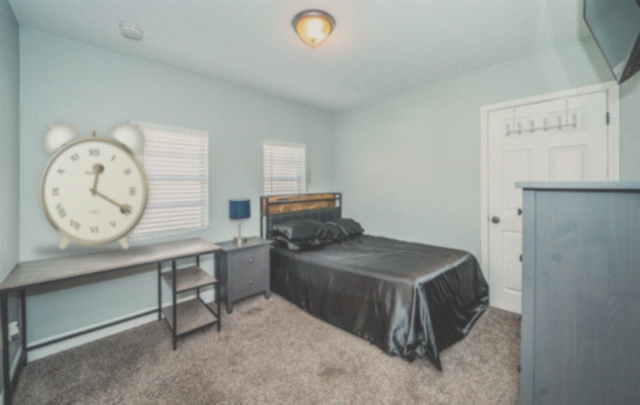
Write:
12,20
